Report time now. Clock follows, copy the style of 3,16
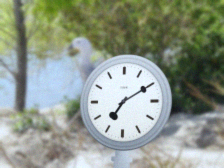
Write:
7,10
